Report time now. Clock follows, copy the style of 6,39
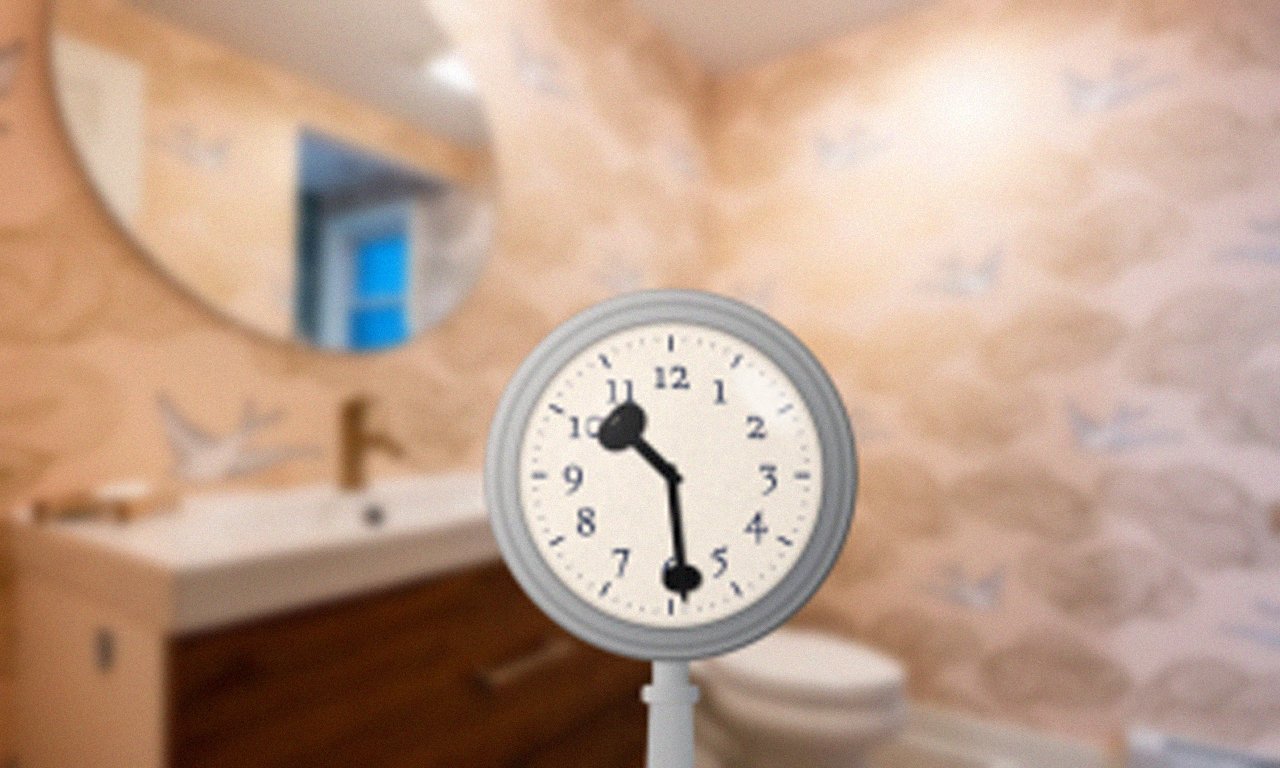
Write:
10,29
